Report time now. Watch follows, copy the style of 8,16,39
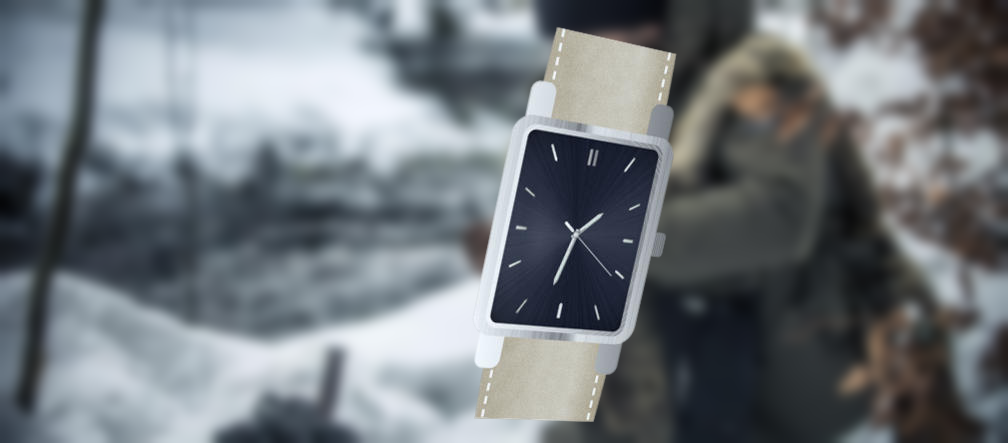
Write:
1,32,21
